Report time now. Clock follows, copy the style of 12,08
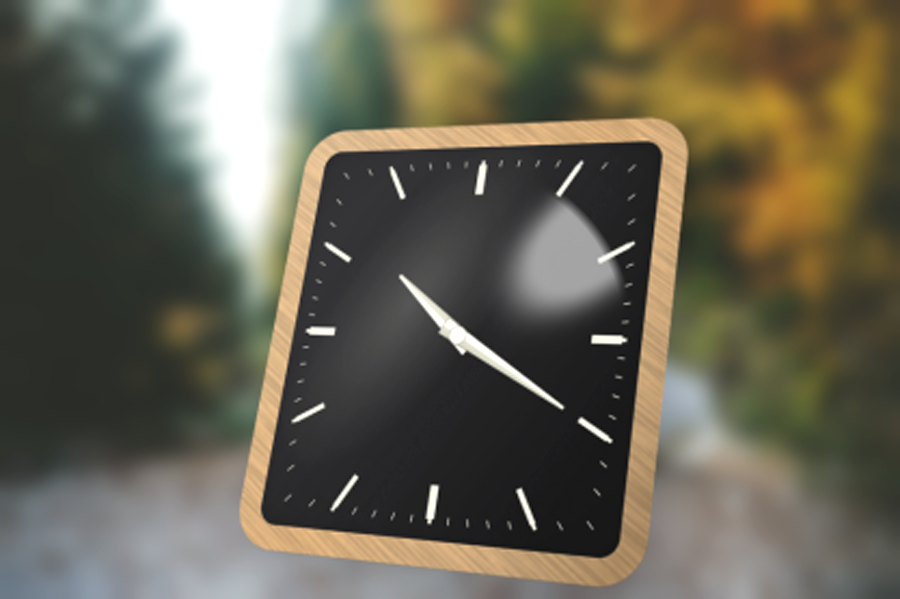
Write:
10,20
